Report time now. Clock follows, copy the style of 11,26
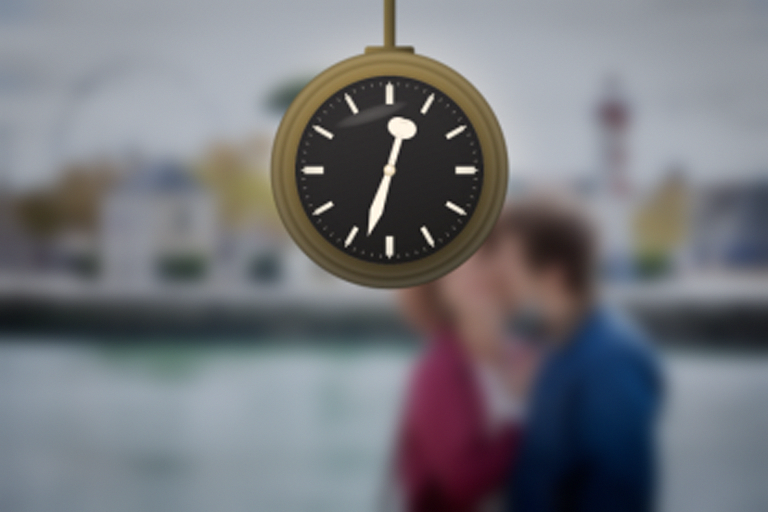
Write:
12,33
